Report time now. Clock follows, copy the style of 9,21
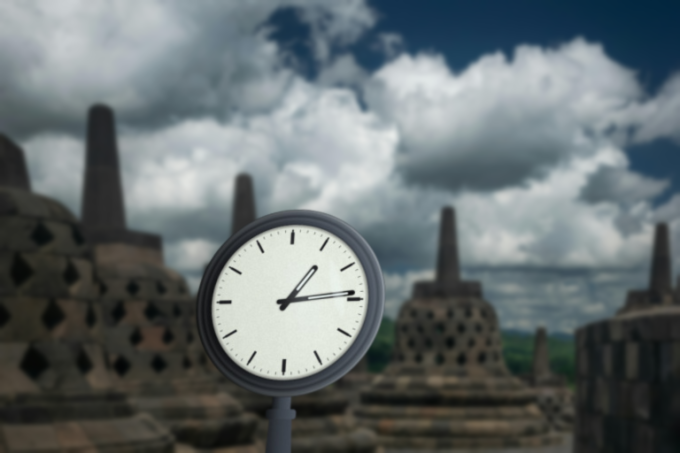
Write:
1,14
